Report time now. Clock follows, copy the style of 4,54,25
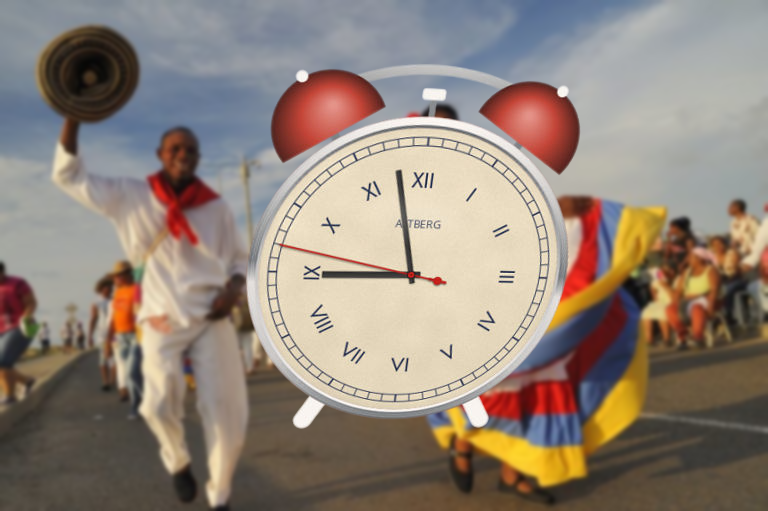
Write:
8,57,47
